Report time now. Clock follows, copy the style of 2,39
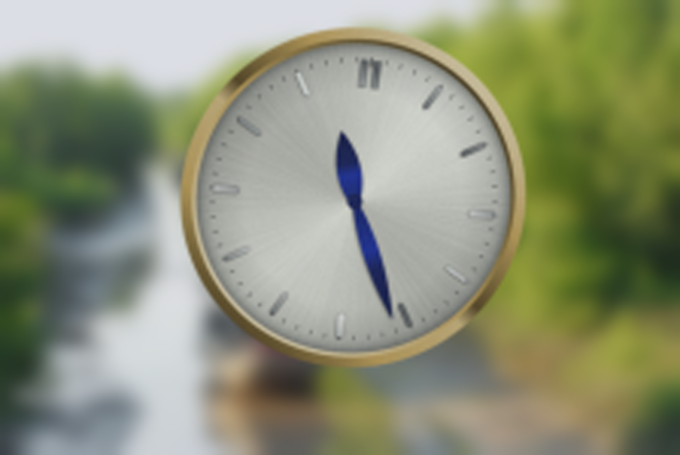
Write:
11,26
